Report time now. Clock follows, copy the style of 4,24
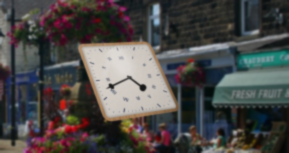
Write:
4,42
